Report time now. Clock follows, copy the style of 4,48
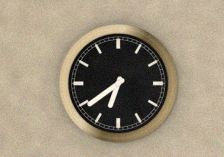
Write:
6,39
